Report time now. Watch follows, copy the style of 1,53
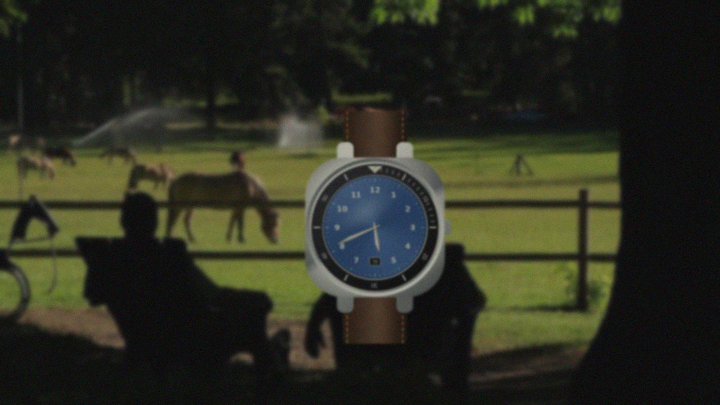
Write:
5,41
